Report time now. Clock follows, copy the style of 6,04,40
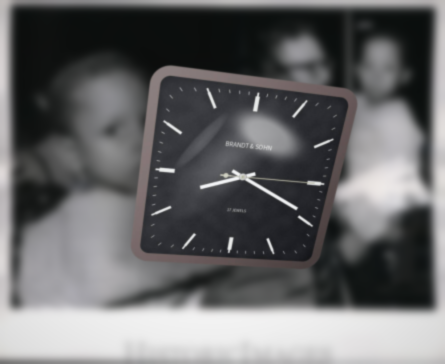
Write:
8,19,15
